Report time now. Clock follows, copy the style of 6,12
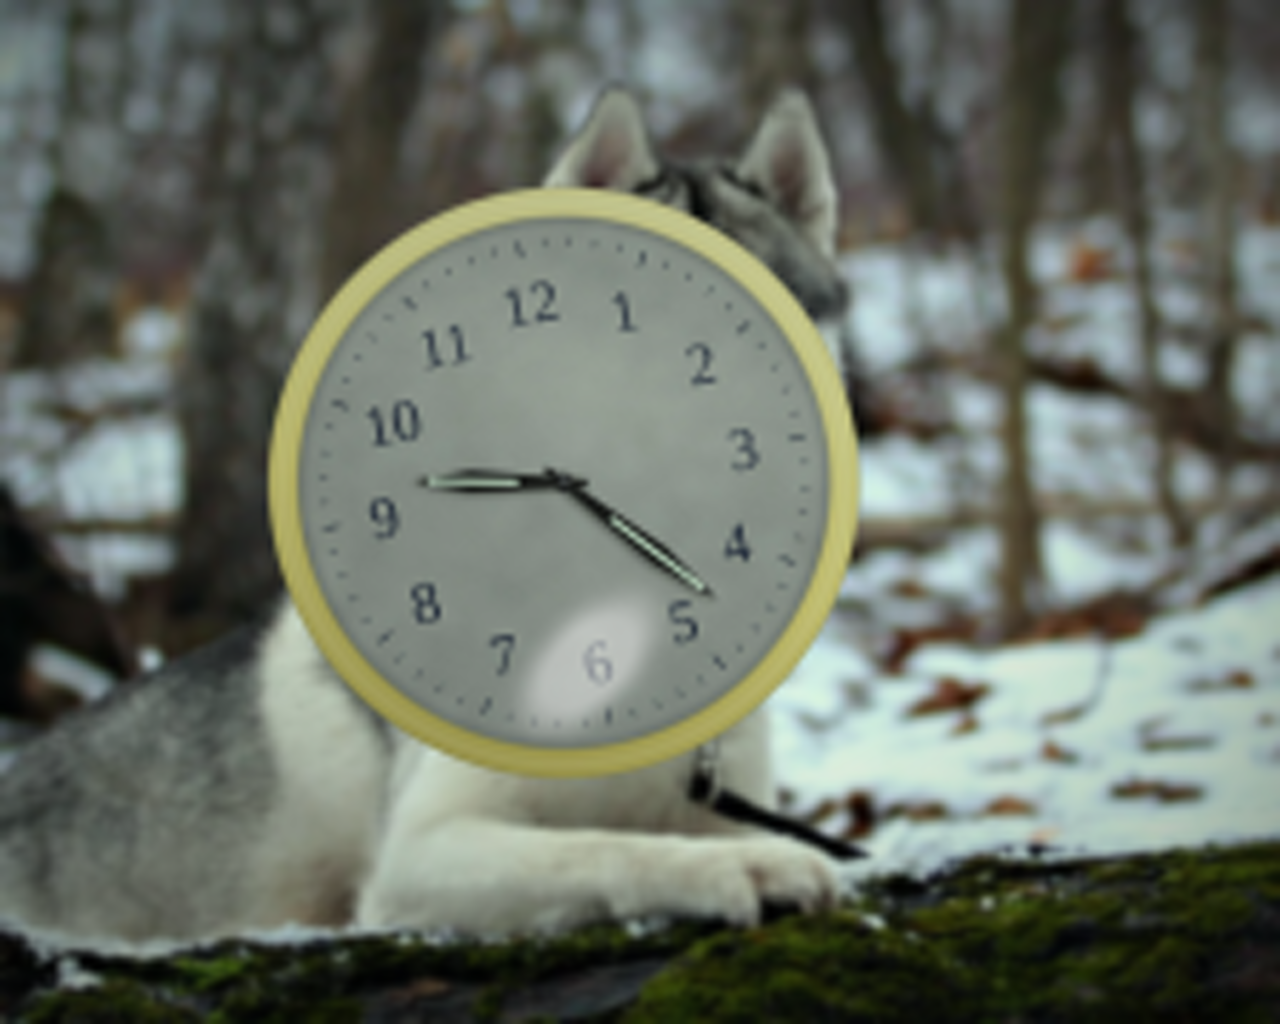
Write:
9,23
